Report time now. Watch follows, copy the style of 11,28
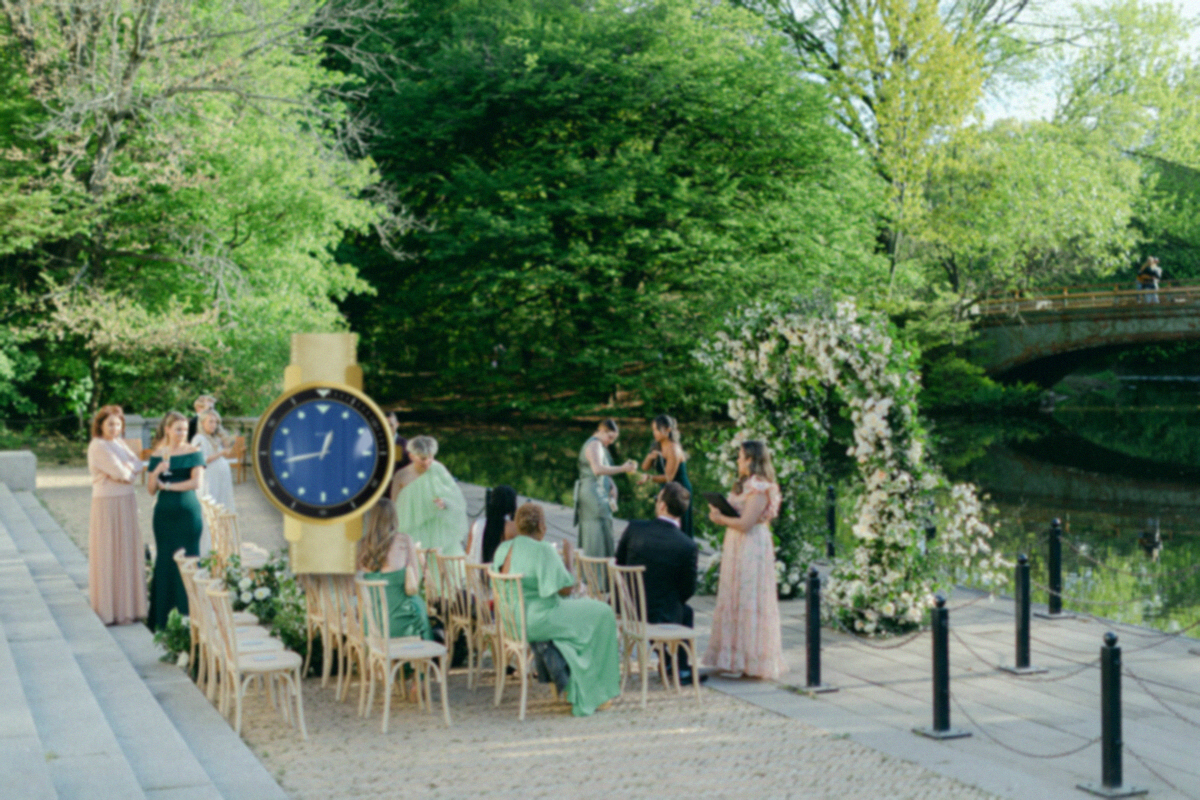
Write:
12,43
